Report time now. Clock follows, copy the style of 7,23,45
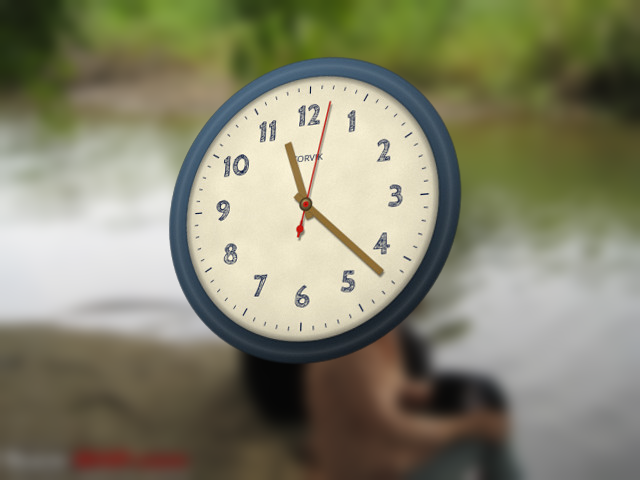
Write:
11,22,02
